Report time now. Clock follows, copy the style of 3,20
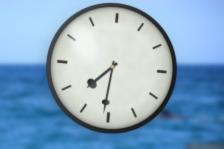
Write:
7,31
